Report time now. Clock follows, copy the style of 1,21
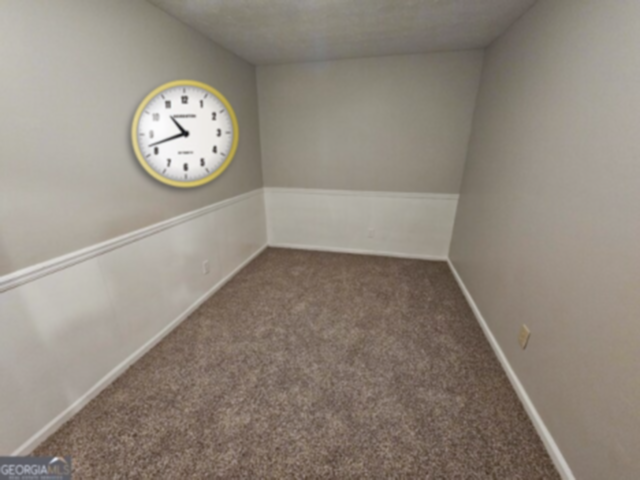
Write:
10,42
